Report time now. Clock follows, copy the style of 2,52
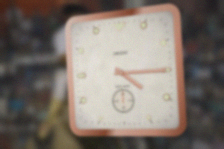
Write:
4,15
